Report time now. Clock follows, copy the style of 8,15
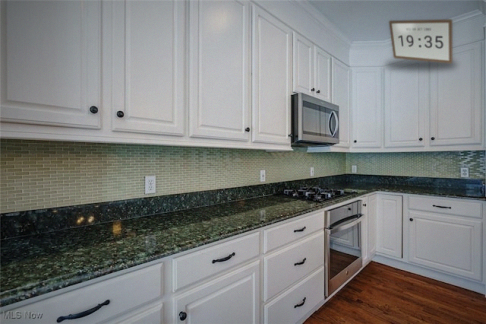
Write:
19,35
